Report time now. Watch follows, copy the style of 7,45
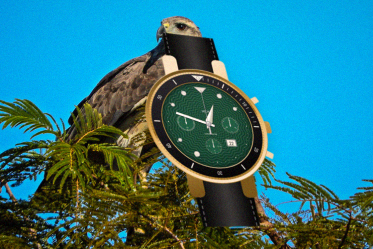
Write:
12,48
